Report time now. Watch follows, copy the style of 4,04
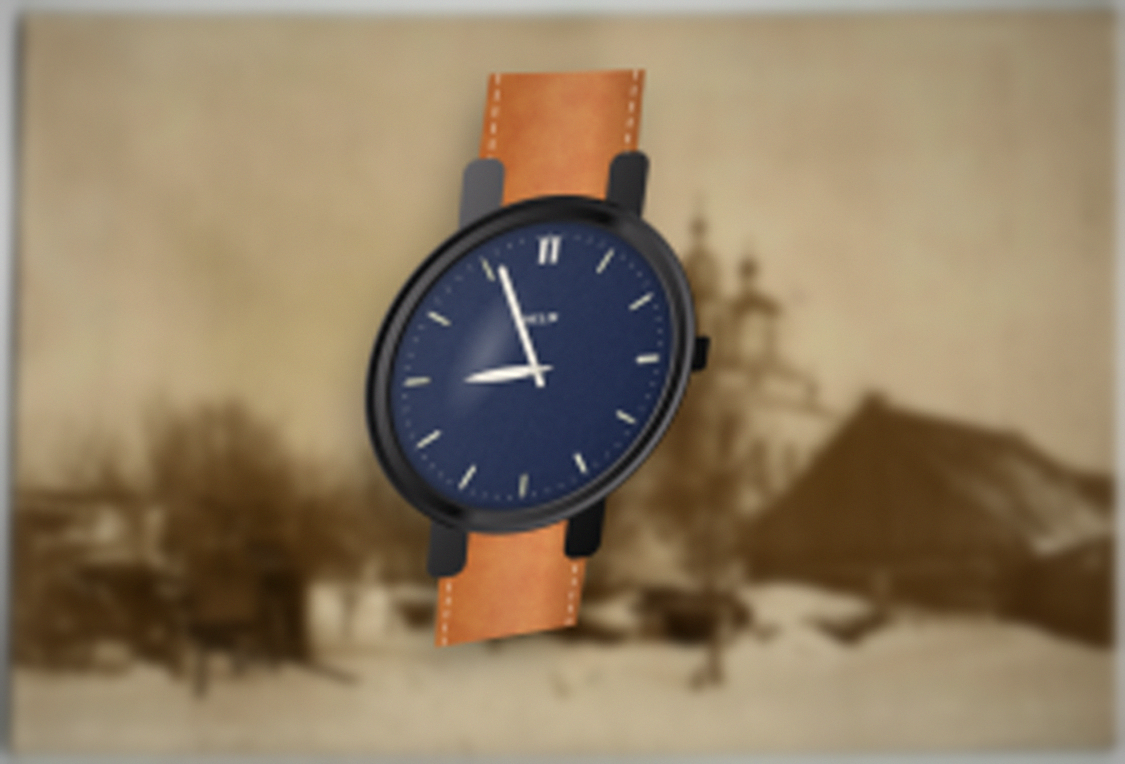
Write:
8,56
